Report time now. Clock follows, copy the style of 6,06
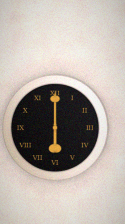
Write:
6,00
